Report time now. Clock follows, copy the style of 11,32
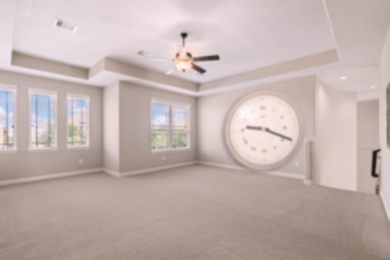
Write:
9,19
